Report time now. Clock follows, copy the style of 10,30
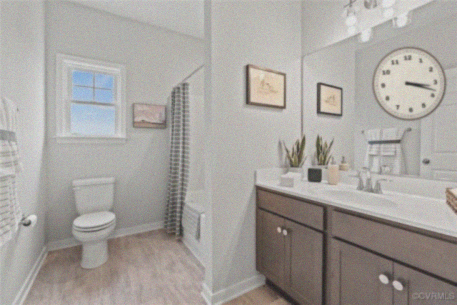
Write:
3,18
